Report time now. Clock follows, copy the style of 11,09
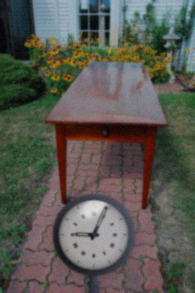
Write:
9,04
